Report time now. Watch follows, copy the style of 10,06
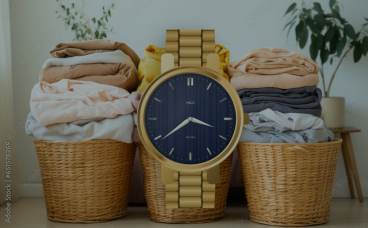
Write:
3,39
